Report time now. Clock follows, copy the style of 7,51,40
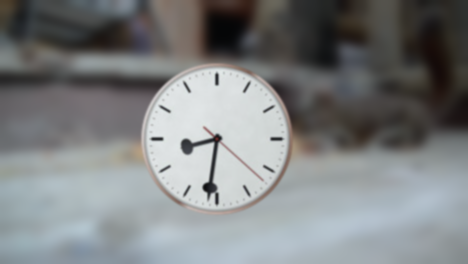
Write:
8,31,22
